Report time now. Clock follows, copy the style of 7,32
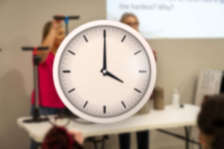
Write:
4,00
